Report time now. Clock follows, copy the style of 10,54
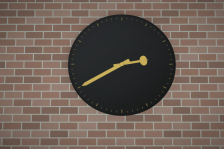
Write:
2,40
